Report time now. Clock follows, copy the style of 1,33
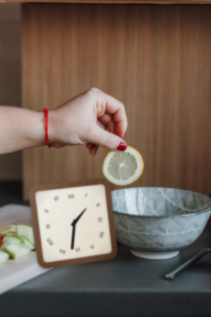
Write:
1,32
